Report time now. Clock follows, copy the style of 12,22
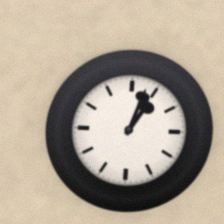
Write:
1,03
